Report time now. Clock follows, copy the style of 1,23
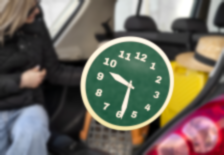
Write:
9,29
